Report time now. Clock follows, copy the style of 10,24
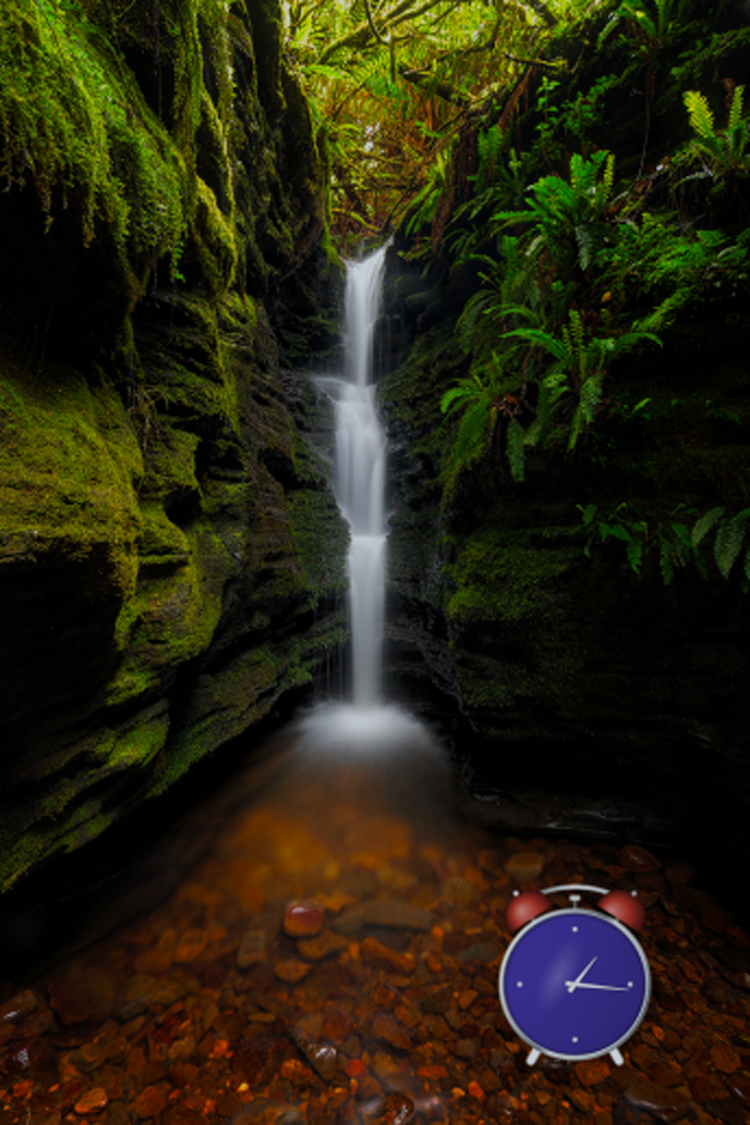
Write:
1,16
